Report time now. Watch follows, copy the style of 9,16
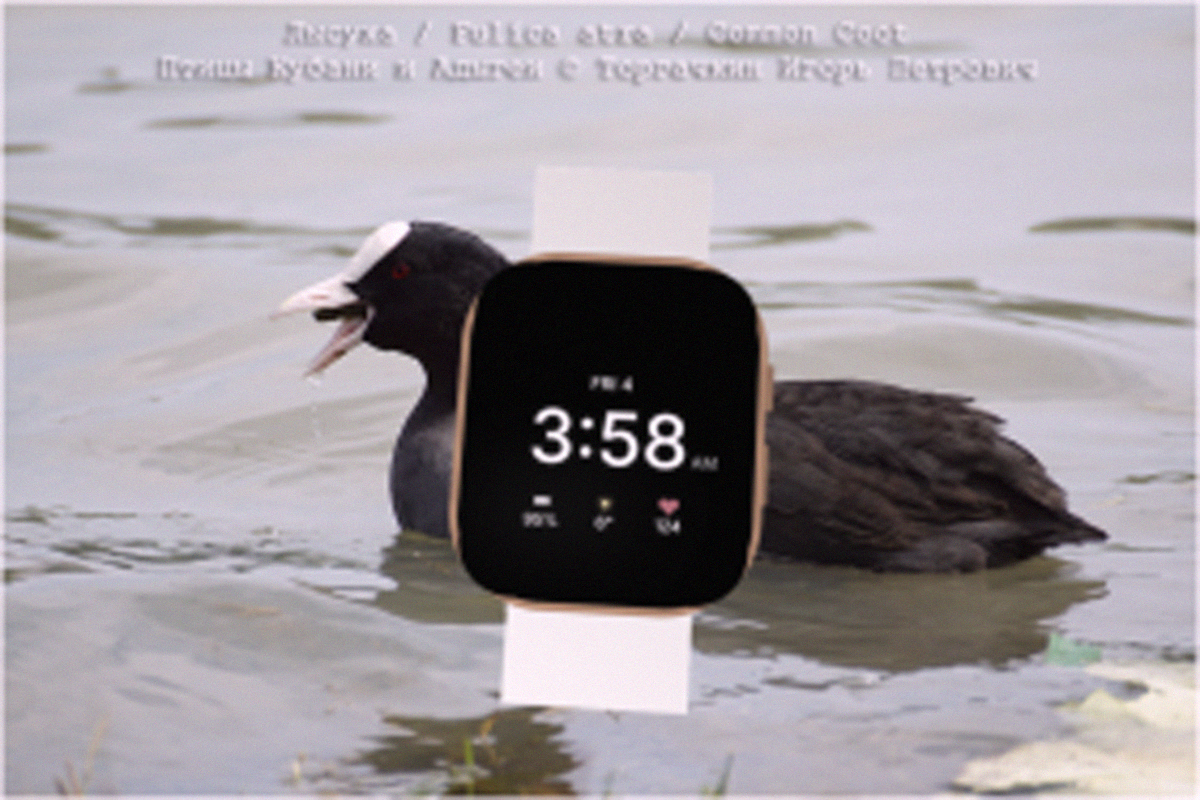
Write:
3,58
